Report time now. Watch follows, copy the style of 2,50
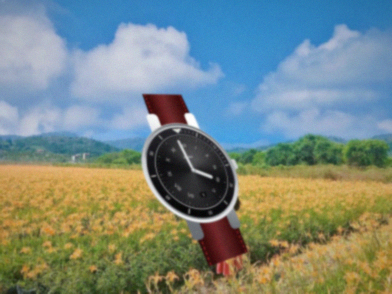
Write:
3,59
